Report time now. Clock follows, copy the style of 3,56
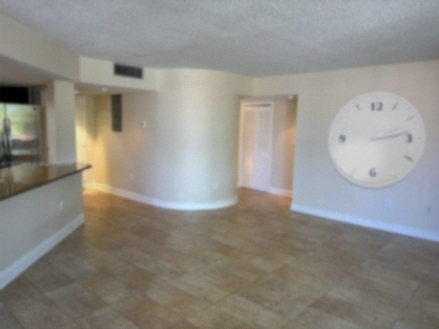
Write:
2,13
